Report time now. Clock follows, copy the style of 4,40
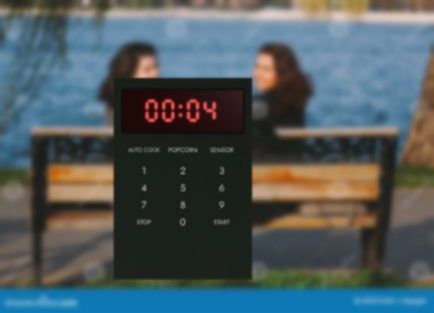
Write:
0,04
